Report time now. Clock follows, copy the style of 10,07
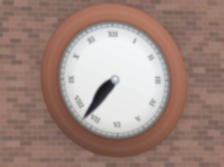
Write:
7,37
